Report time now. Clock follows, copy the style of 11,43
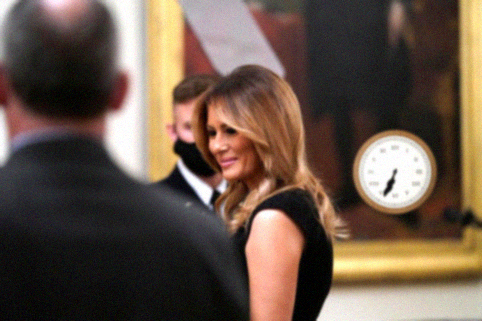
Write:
6,34
